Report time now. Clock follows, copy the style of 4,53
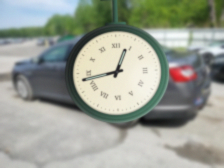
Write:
12,43
